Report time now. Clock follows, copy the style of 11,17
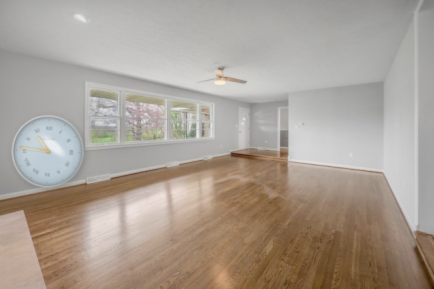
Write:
10,46
